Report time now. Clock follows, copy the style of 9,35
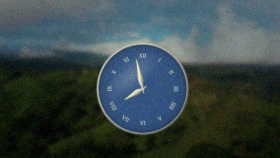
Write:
7,58
